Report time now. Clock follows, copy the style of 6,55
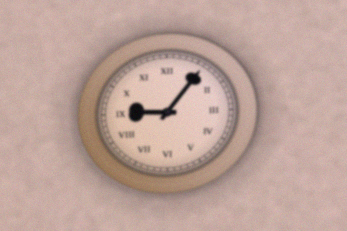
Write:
9,06
